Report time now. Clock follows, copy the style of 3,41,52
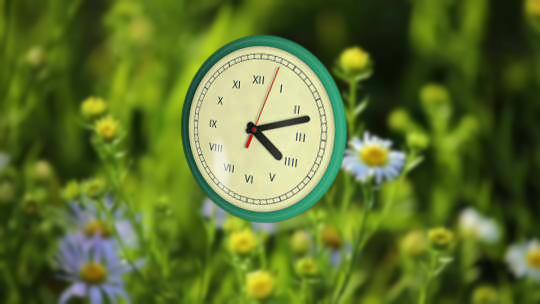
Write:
4,12,03
